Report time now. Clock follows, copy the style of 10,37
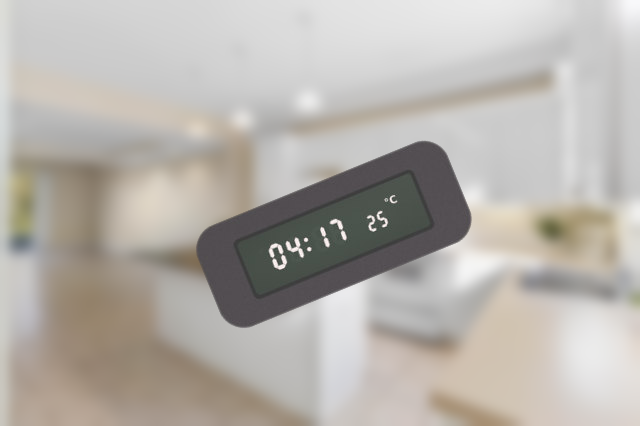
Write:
4,17
